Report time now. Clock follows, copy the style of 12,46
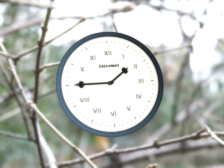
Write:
1,45
